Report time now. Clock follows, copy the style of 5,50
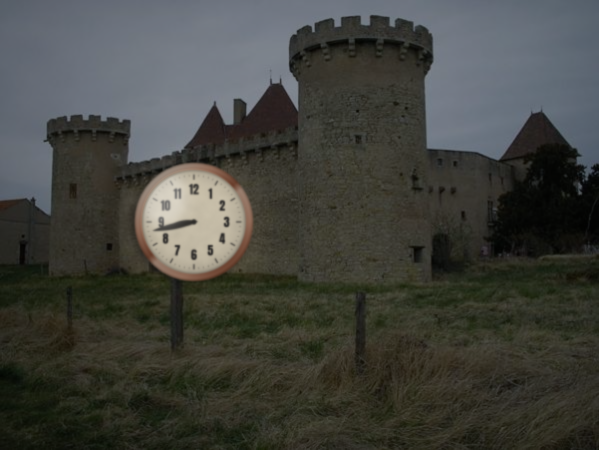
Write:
8,43
